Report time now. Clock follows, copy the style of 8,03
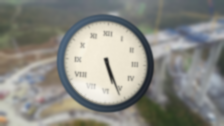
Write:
5,26
